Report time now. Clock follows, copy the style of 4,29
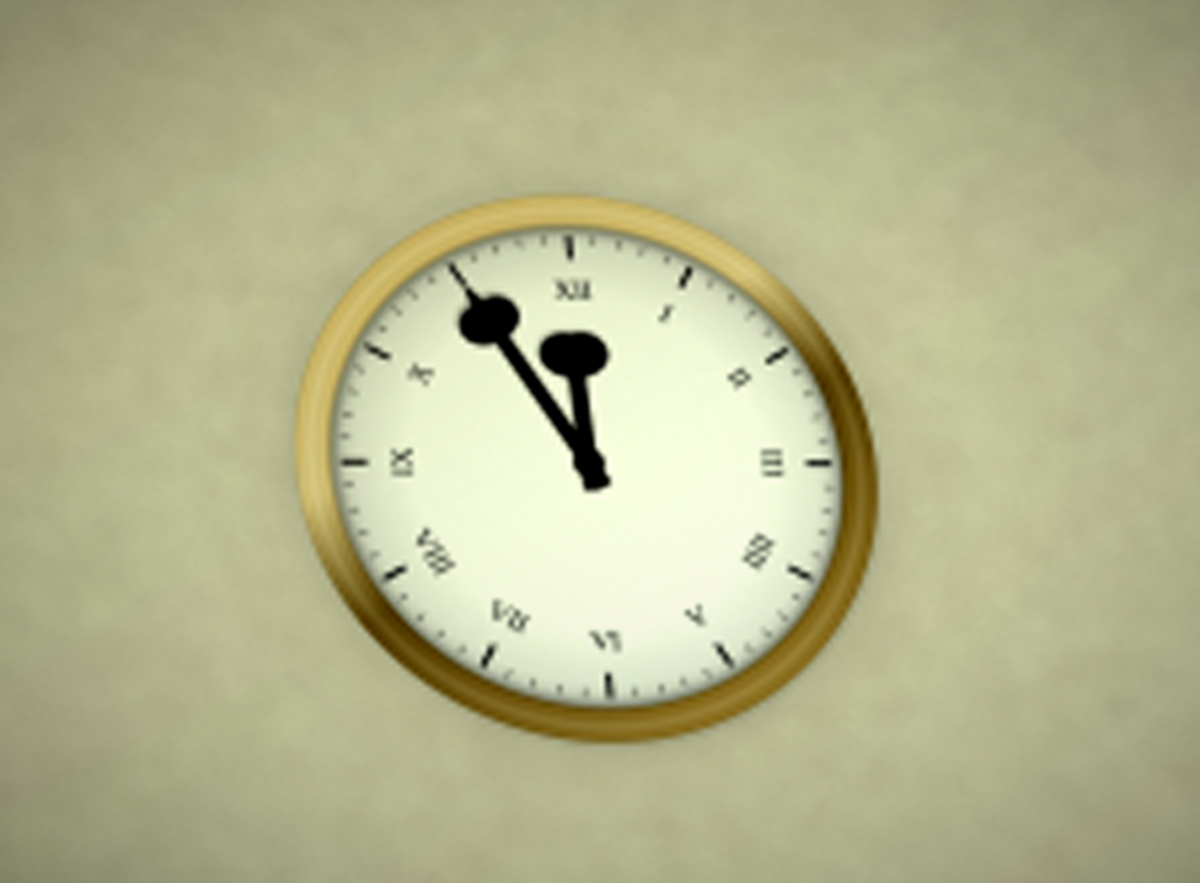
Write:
11,55
